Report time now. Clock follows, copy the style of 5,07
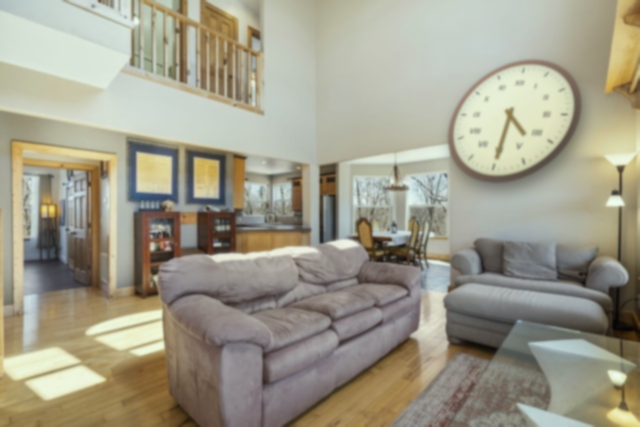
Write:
4,30
